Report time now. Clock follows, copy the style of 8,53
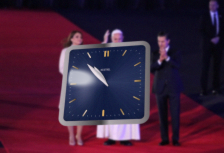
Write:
10,53
